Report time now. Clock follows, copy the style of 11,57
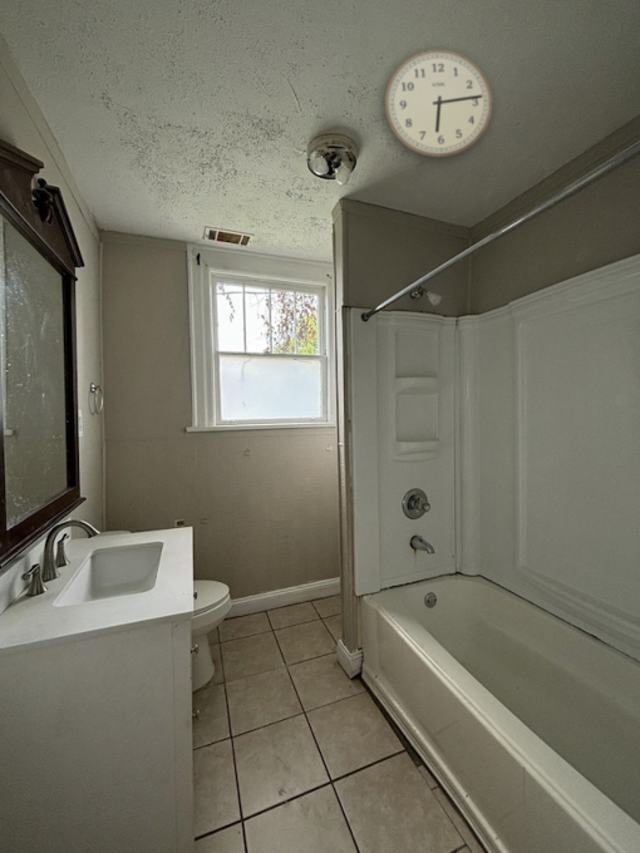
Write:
6,14
